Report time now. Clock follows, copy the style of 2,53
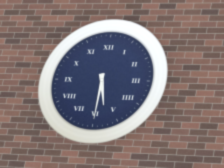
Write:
5,30
